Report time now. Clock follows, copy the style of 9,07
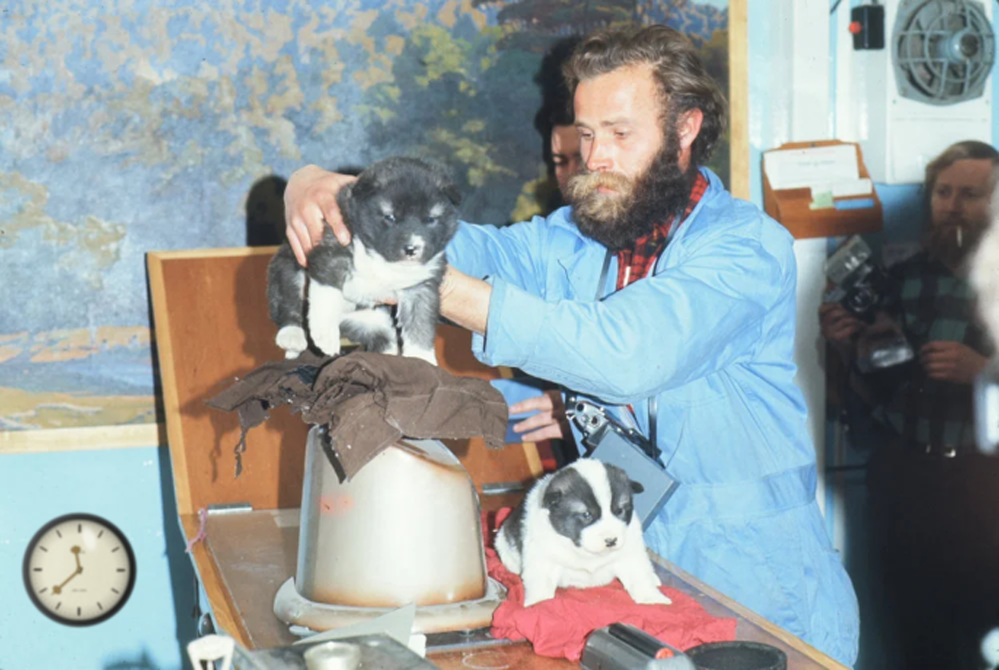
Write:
11,38
